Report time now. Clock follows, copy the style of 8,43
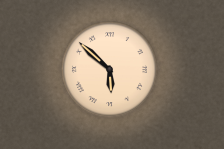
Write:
5,52
